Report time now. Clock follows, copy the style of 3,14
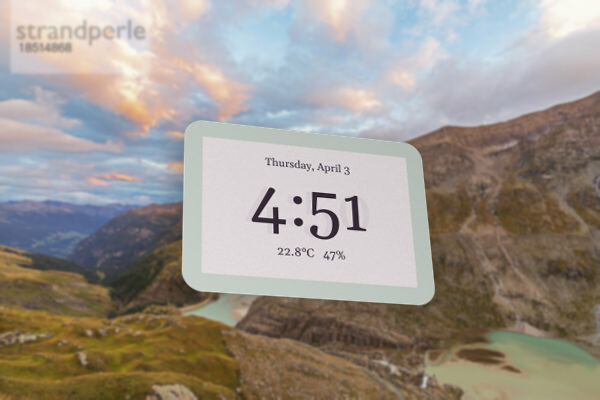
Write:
4,51
